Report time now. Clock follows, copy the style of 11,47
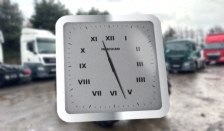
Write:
11,27
